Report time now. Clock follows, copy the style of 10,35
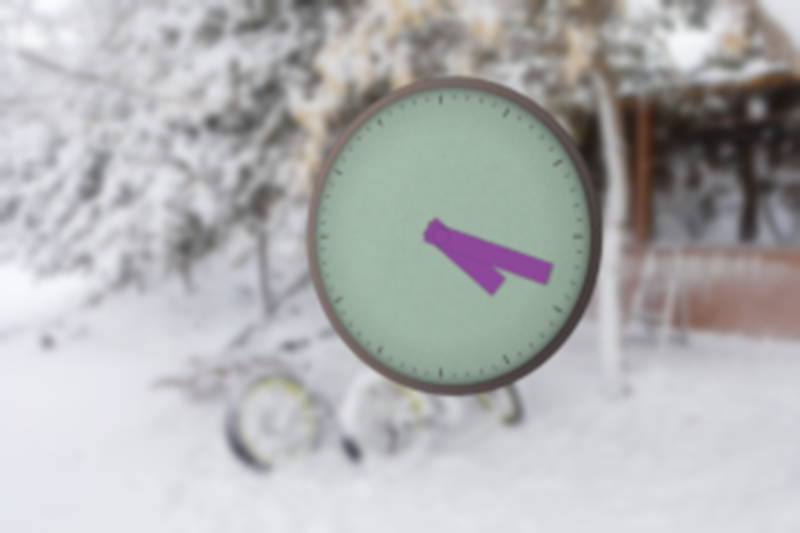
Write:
4,18
